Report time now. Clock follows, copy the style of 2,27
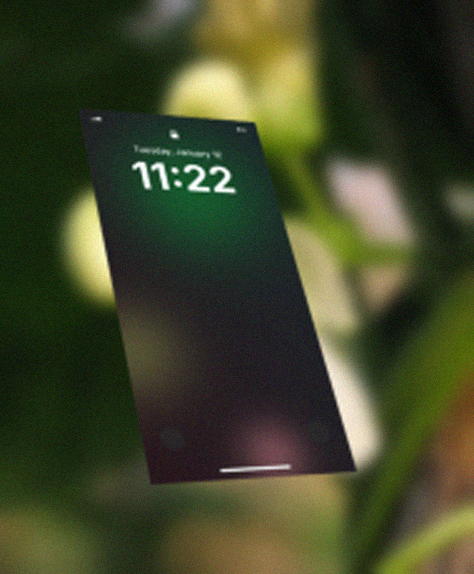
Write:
11,22
